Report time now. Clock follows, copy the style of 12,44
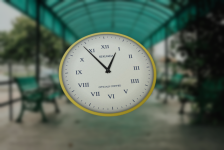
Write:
12,54
